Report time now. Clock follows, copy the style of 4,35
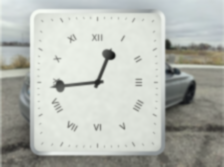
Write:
12,44
